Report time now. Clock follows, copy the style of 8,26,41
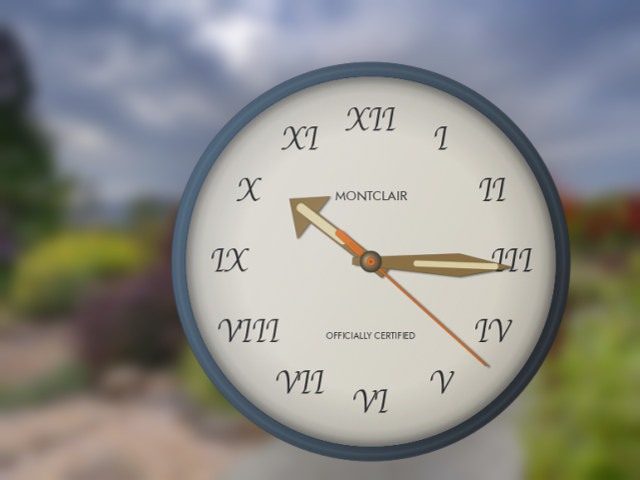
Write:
10,15,22
